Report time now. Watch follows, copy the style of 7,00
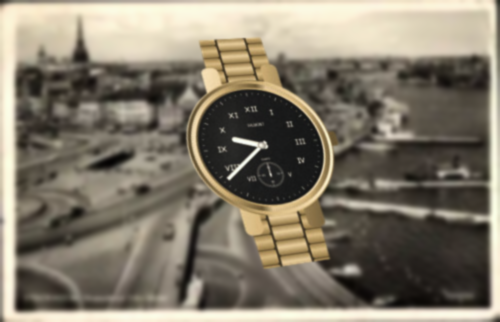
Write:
9,39
